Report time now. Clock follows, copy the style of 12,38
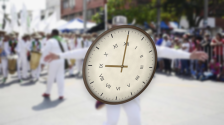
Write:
9,00
